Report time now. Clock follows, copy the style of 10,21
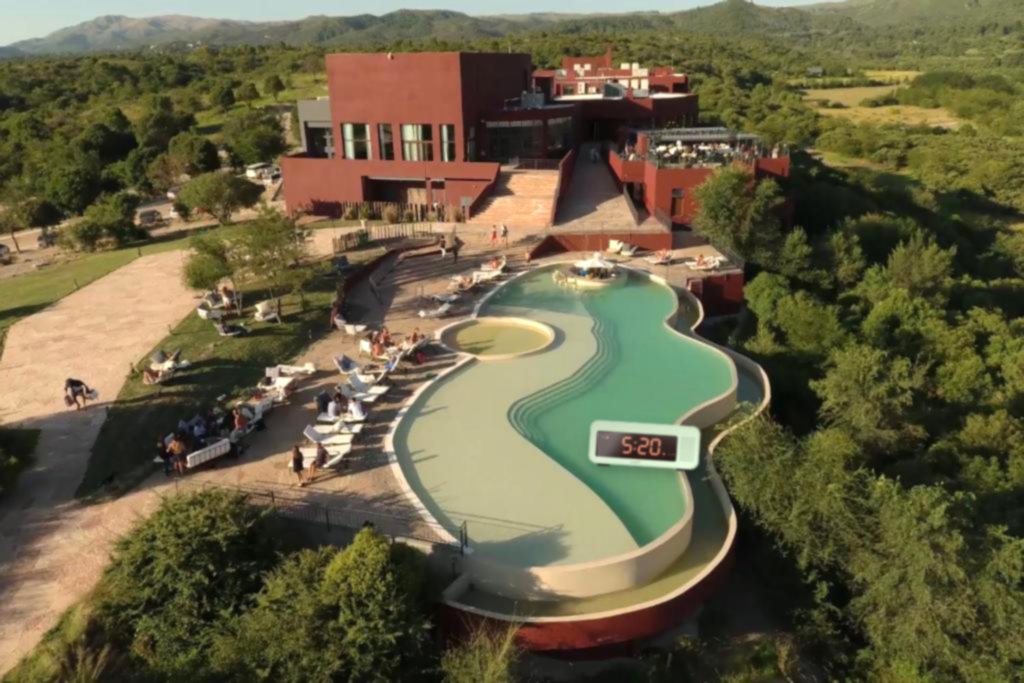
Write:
5,20
